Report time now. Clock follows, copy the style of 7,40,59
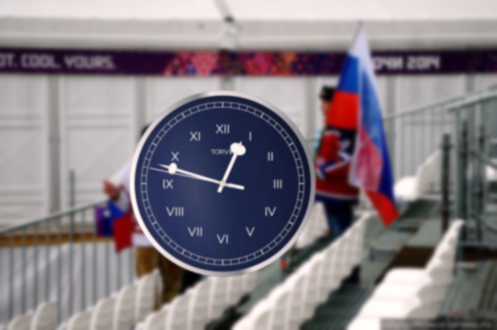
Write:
12,47,47
